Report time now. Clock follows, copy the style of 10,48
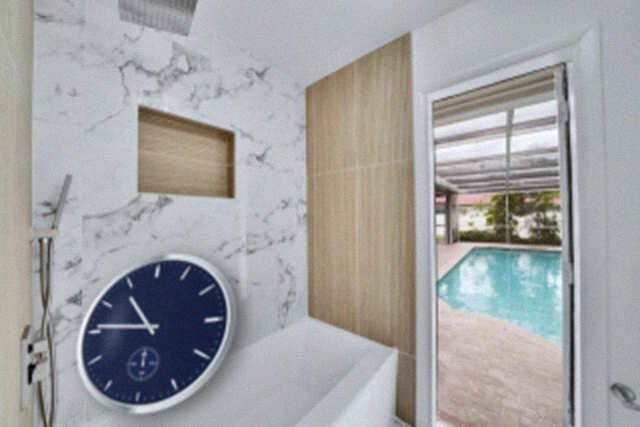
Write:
10,46
